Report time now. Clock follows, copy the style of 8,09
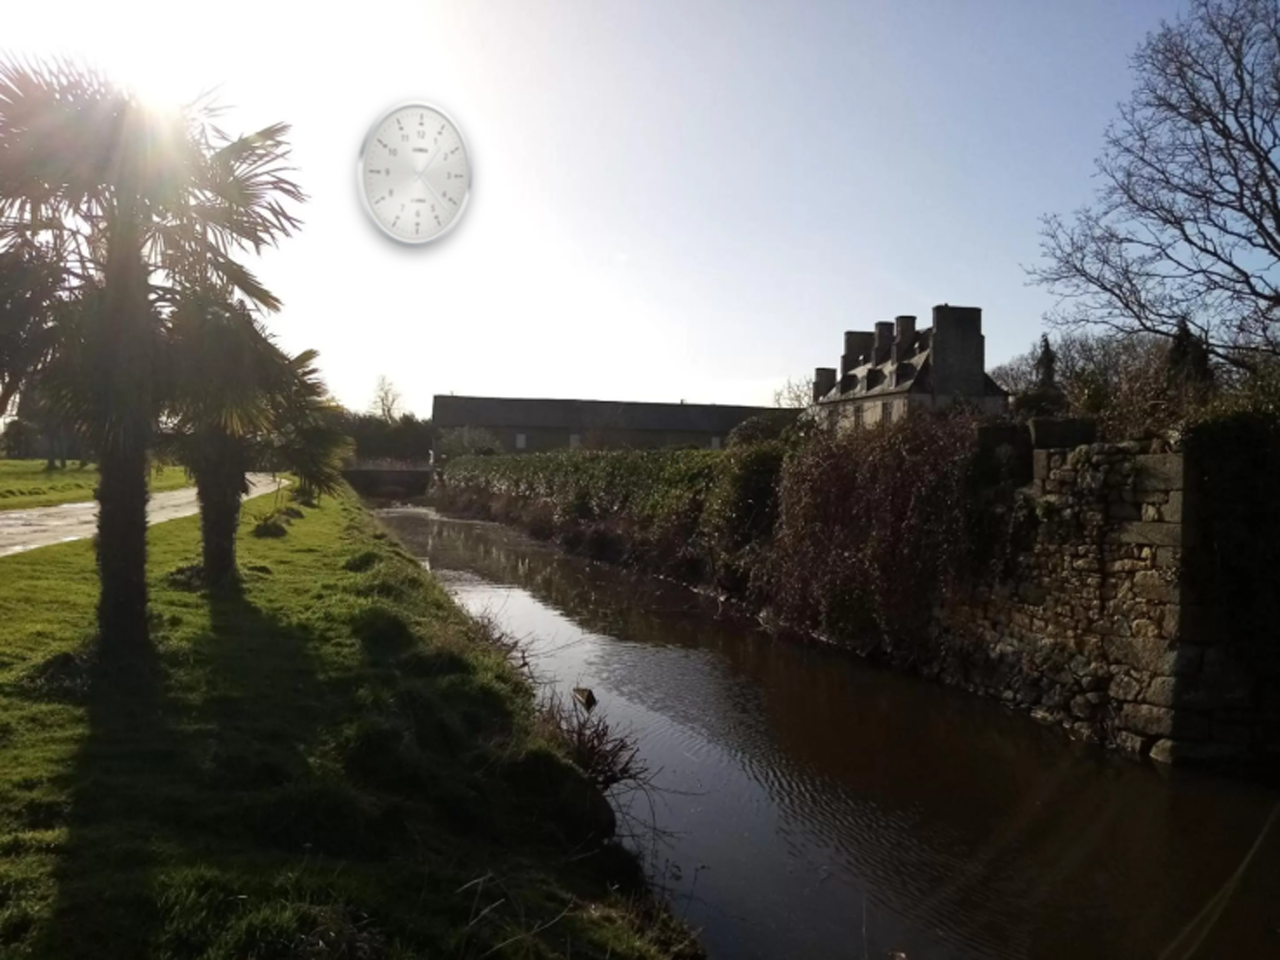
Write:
1,22
